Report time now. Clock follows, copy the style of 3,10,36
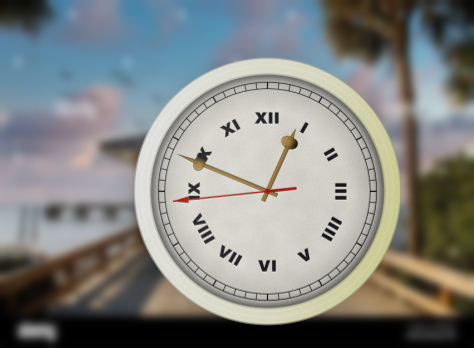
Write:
12,48,44
